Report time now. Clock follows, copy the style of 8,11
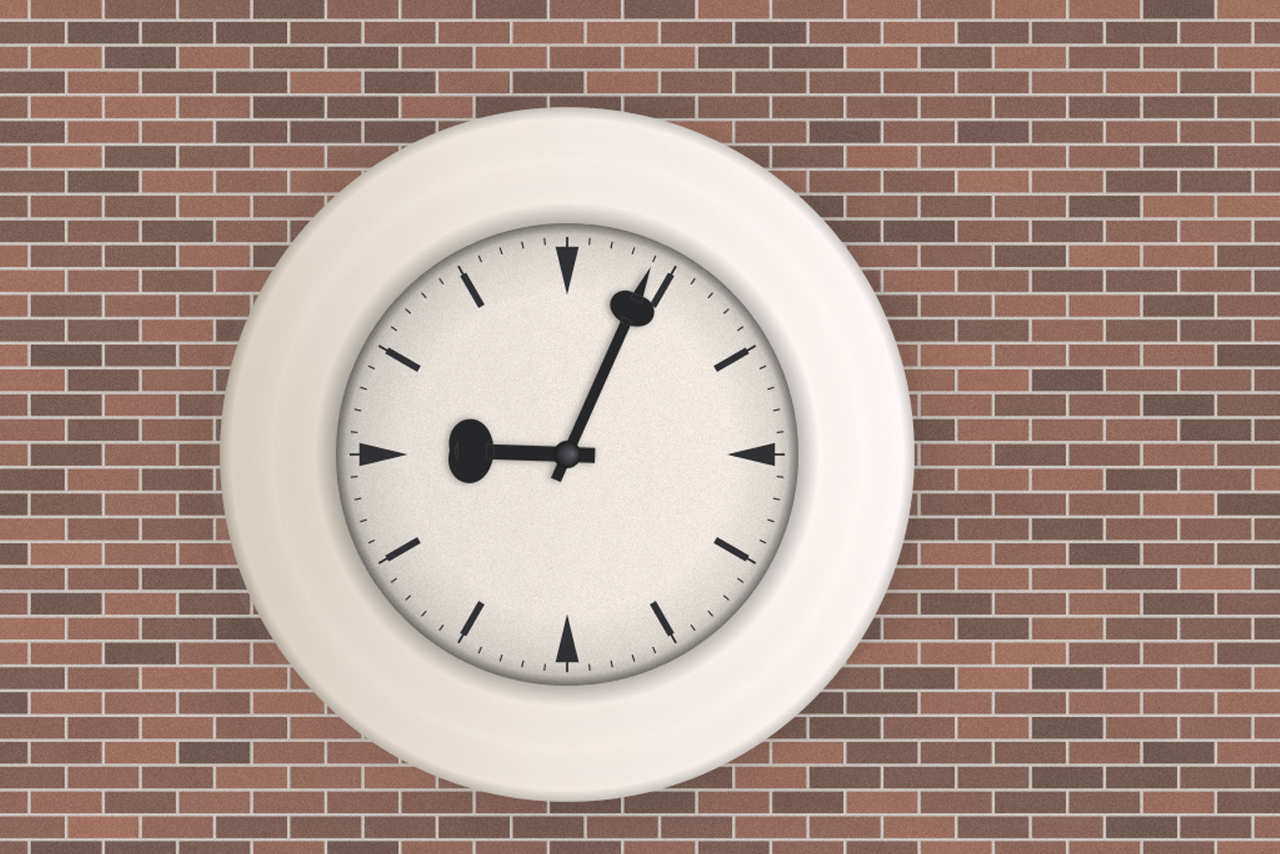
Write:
9,04
